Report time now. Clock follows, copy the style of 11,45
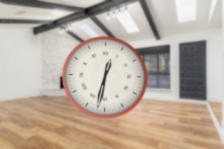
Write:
12,32
